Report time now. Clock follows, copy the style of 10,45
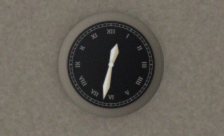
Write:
12,32
